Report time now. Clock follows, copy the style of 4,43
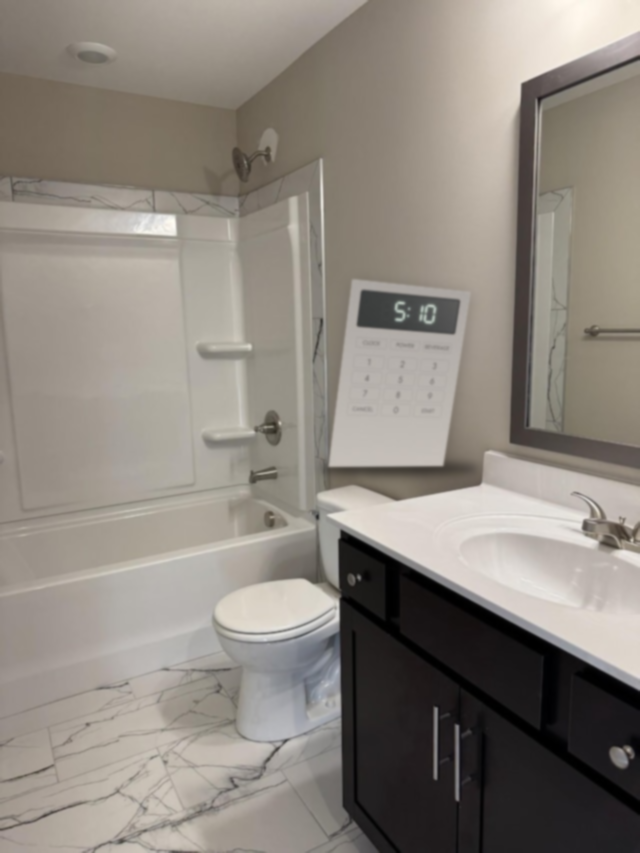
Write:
5,10
